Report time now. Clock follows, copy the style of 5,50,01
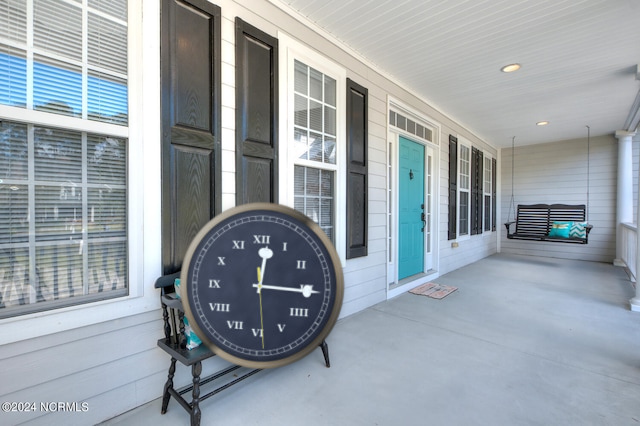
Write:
12,15,29
